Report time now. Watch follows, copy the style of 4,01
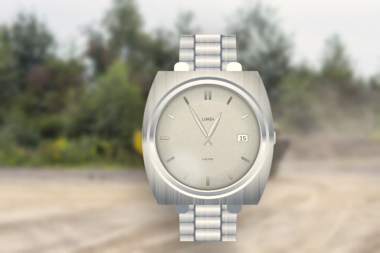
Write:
12,55
